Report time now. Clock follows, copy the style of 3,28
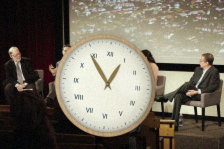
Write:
12,54
